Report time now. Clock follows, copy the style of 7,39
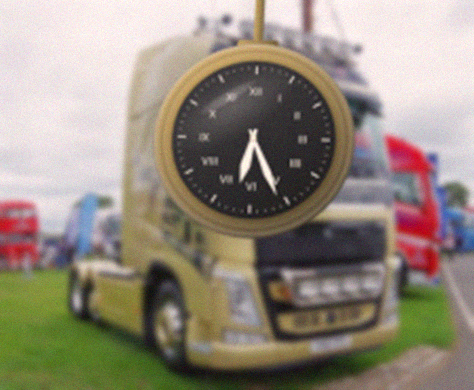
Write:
6,26
